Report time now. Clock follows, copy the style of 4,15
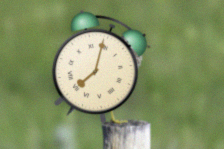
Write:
6,59
